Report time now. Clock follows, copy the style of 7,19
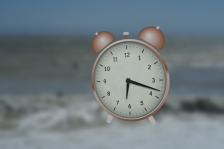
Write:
6,18
